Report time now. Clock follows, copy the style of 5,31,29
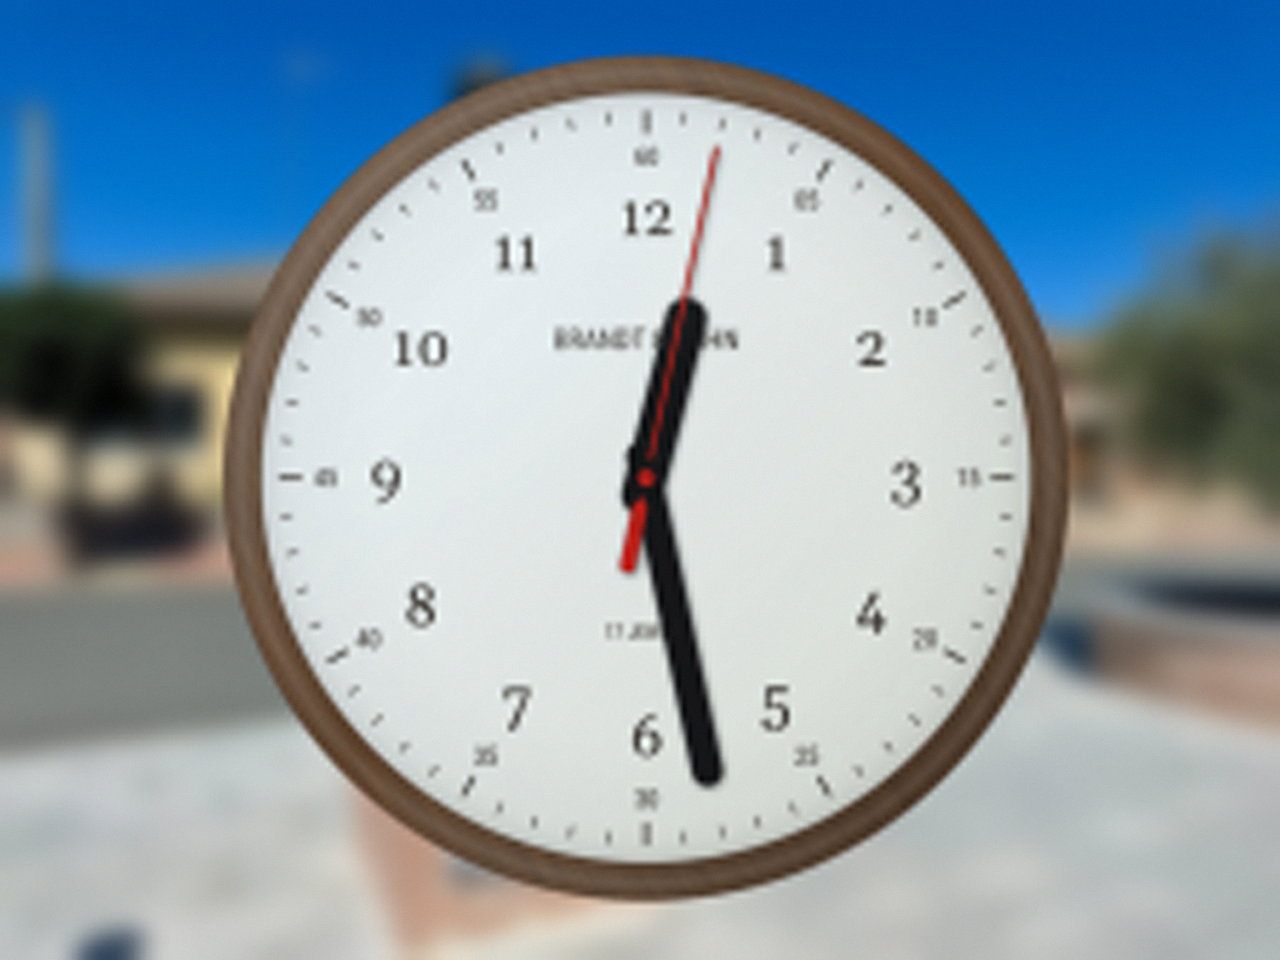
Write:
12,28,02
